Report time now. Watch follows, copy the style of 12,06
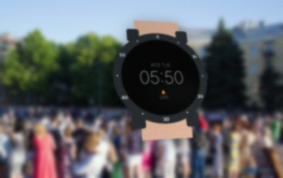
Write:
5,50
